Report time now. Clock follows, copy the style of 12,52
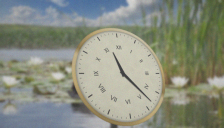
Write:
11,23
